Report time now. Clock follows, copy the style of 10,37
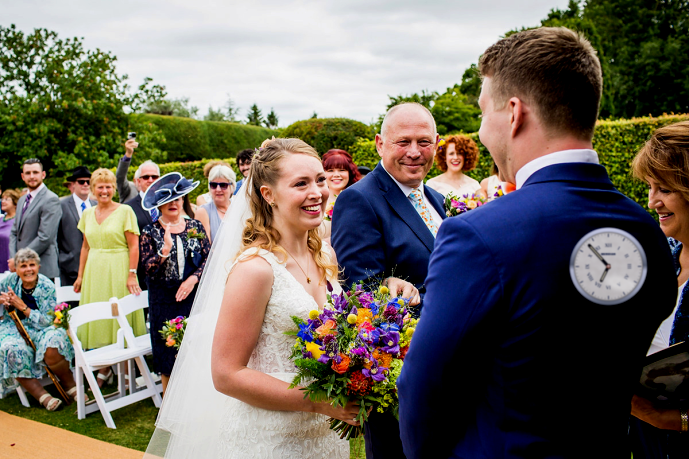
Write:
6,53
